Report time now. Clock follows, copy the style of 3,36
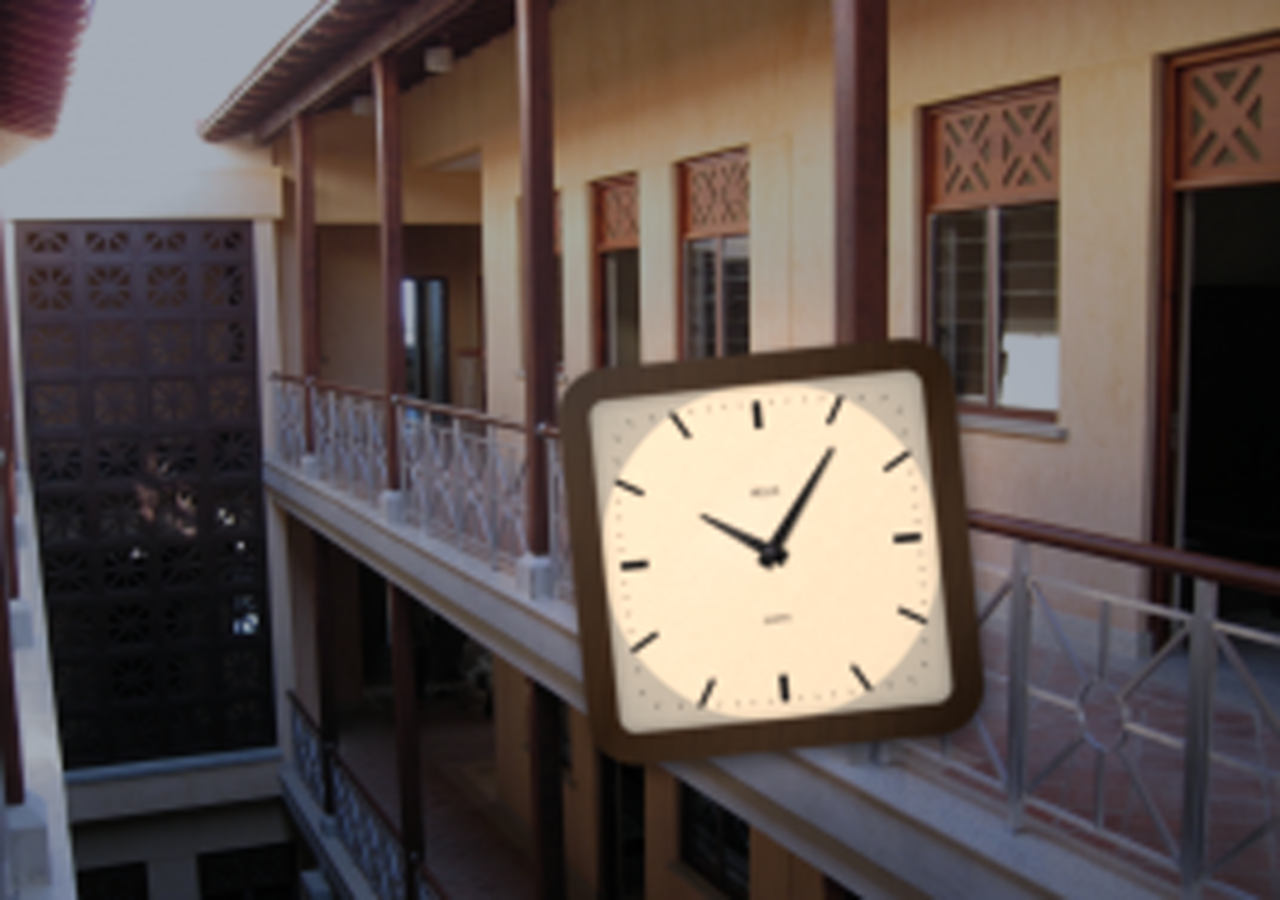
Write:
10,06
